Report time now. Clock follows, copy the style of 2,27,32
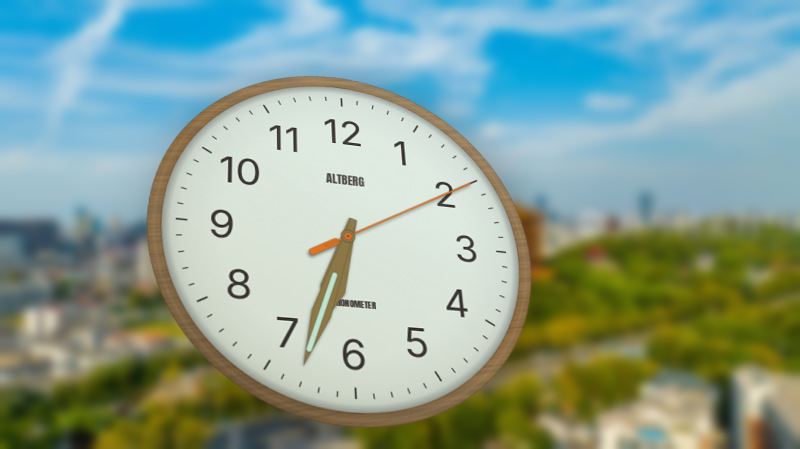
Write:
6,33,10
